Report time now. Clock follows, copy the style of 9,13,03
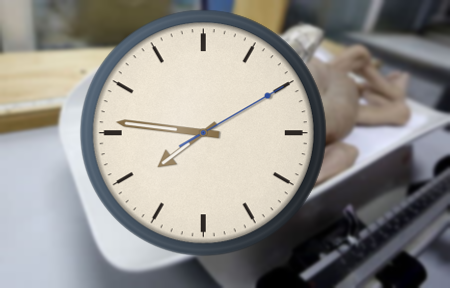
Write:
7,46,10
